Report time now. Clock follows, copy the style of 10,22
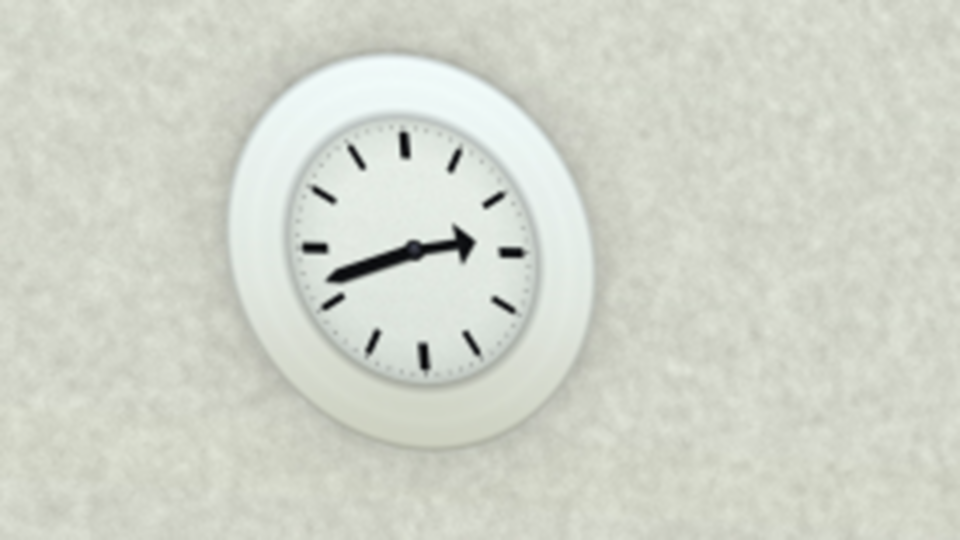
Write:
2,42
